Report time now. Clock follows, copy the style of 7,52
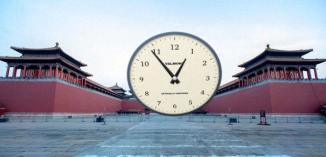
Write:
12,54
